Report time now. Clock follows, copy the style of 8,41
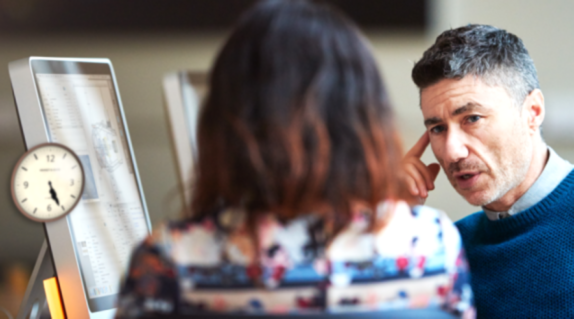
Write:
5,26
